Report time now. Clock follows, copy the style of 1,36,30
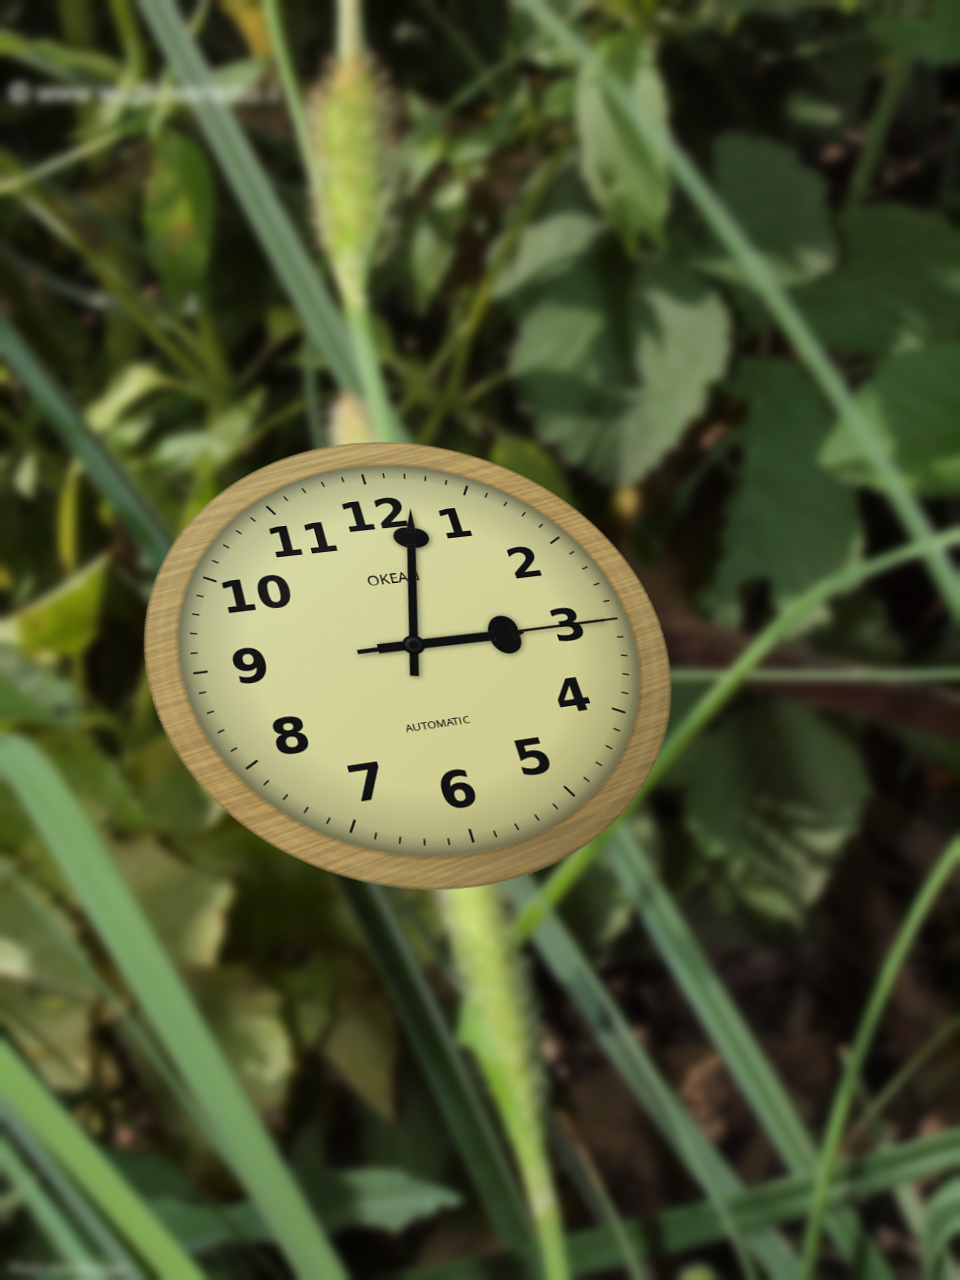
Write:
3,02,15
